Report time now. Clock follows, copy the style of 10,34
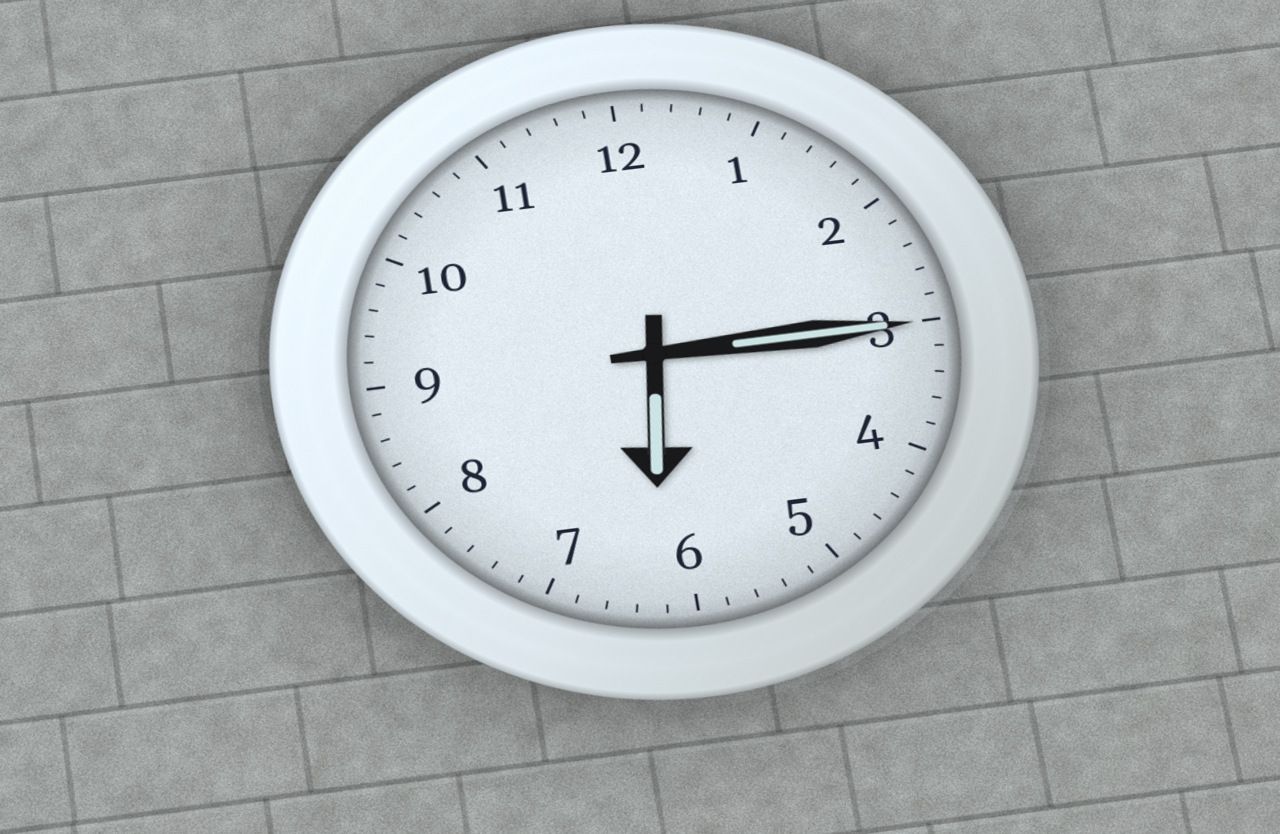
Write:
6,15
